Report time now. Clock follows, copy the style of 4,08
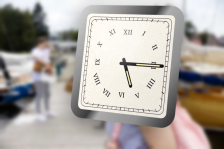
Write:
5,15
